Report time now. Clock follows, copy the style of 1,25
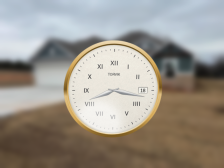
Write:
8,17
